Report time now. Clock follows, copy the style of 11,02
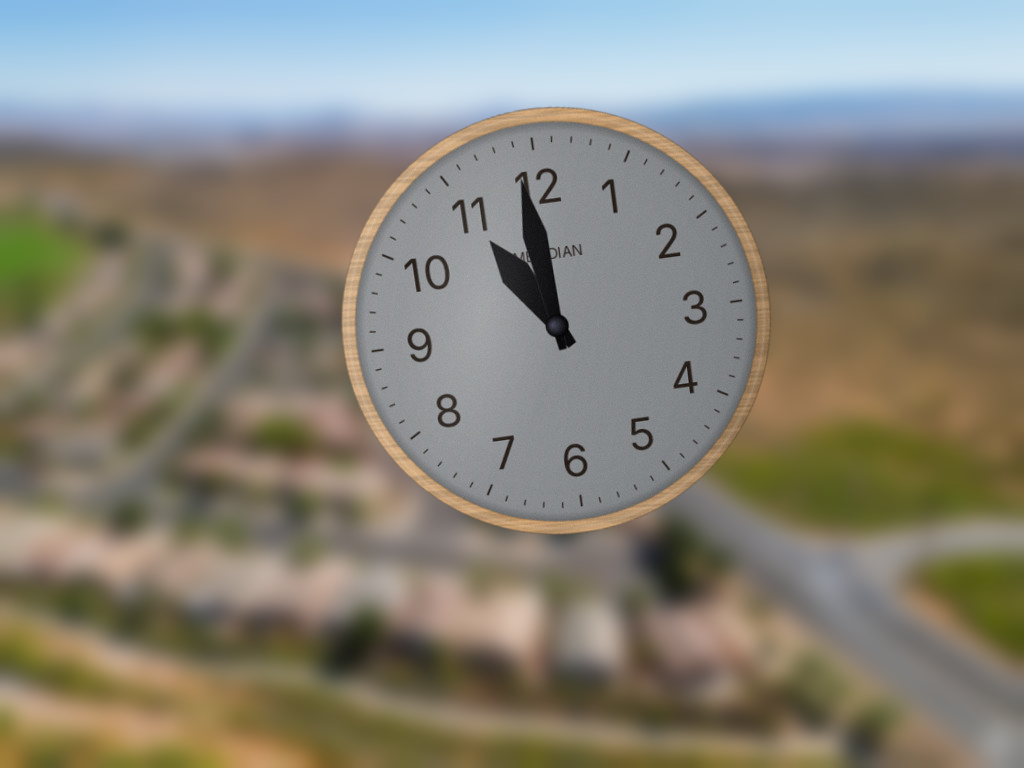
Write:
10,59
